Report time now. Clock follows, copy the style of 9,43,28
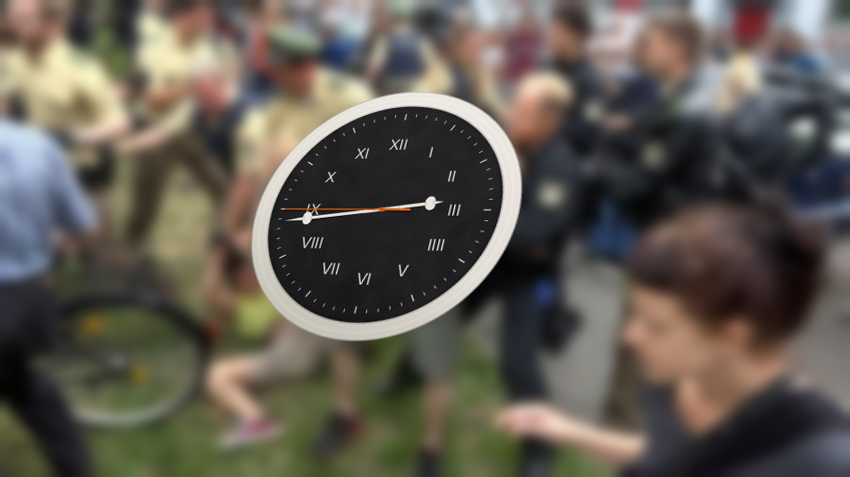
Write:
2,43,45
